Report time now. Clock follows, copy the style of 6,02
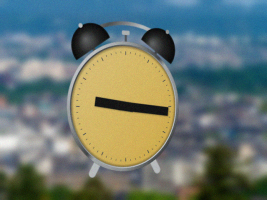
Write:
9,16
